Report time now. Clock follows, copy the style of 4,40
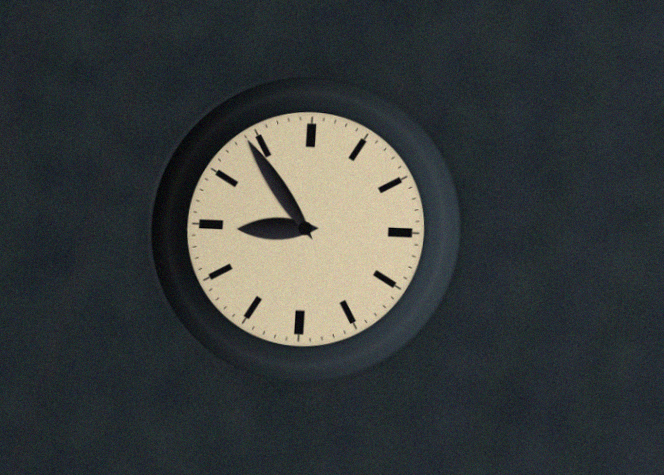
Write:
8,54
